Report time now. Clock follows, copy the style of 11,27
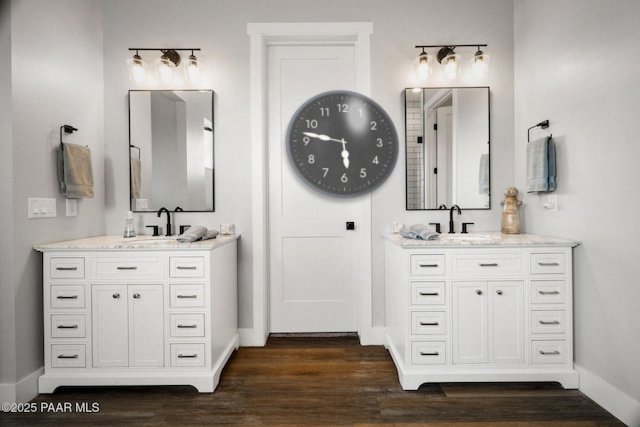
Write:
5,47
